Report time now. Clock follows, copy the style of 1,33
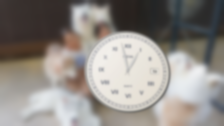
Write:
12,58
